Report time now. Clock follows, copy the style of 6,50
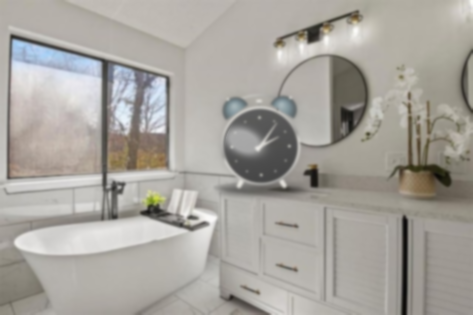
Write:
2,06
